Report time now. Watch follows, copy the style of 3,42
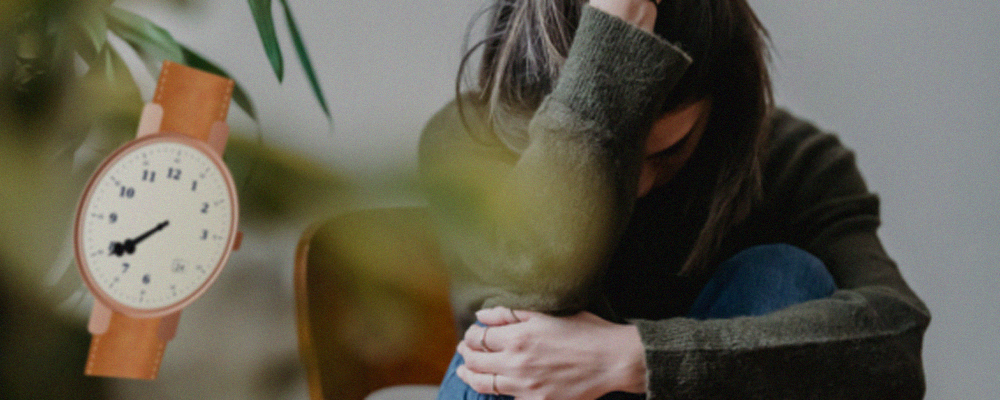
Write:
7,39
